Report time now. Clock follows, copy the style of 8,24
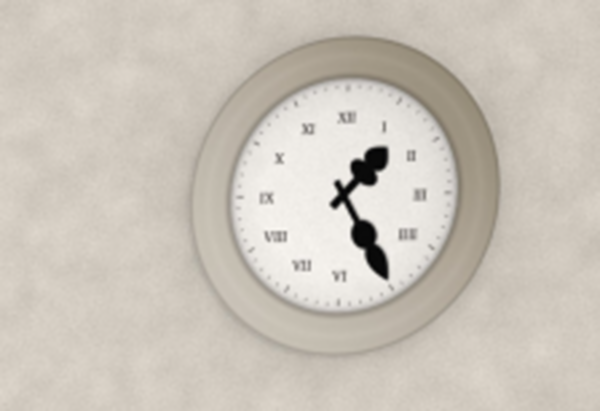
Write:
1,25
